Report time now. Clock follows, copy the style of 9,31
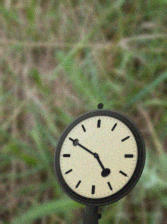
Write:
4,50
